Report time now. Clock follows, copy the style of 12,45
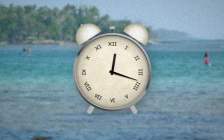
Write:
12,18
